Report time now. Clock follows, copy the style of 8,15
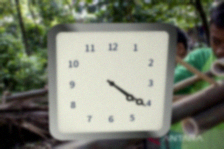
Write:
4,21
